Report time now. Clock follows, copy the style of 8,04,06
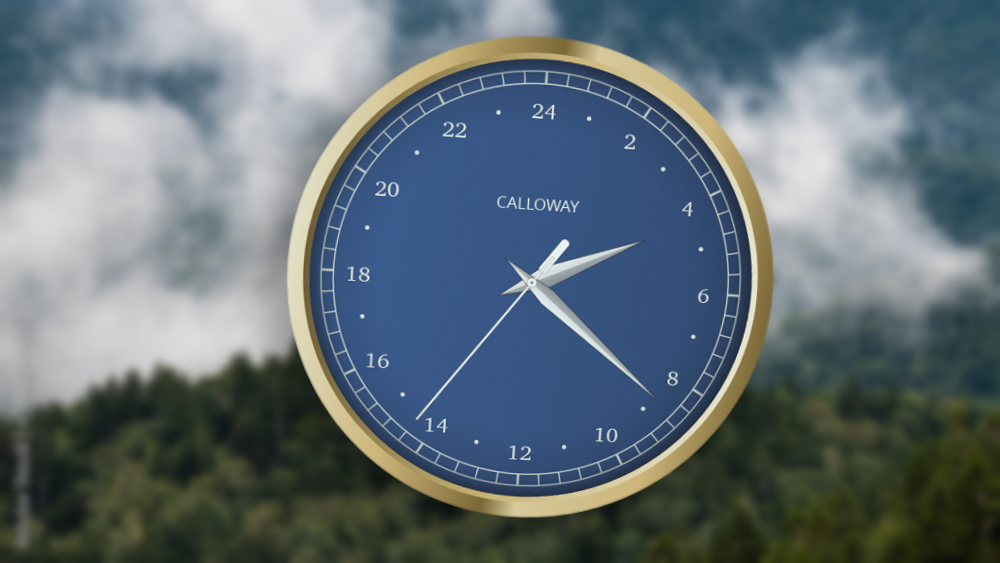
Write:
4,21,36
